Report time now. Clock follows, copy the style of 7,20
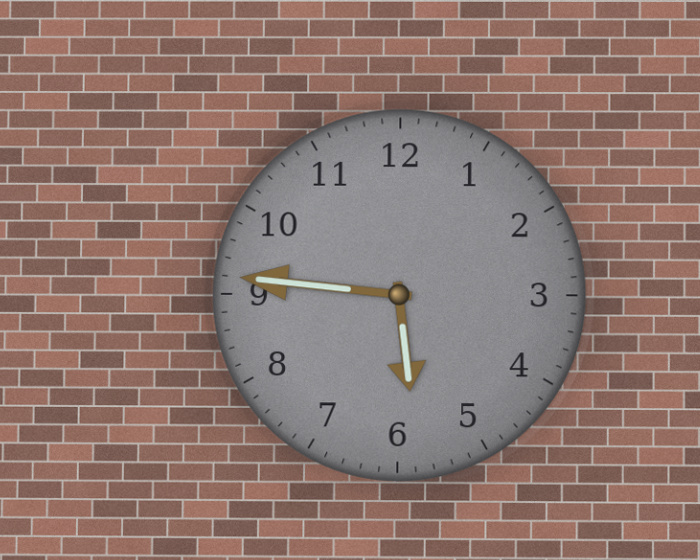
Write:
5,46
